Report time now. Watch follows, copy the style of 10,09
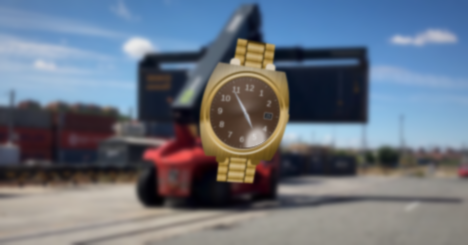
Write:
4,54
